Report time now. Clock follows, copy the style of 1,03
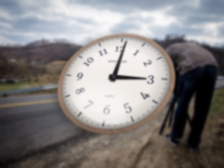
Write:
3,01
